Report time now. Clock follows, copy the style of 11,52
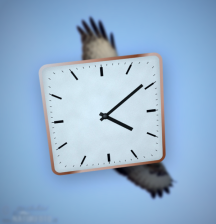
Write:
4,09
